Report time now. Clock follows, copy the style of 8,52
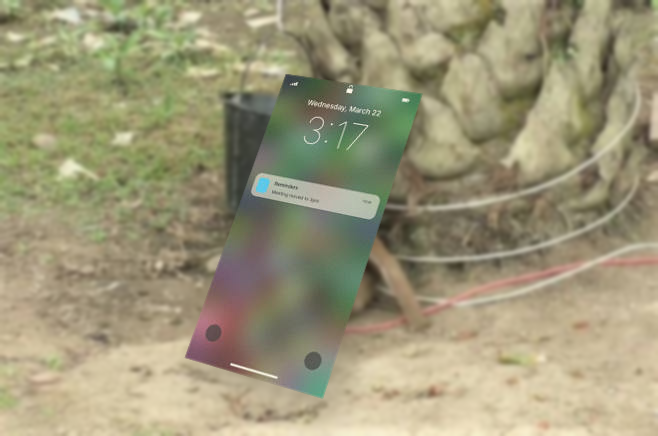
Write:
3,17
